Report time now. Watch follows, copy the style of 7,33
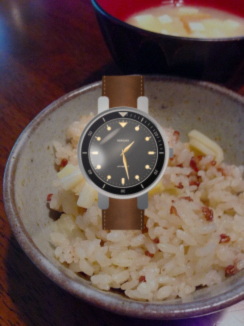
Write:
1,28
